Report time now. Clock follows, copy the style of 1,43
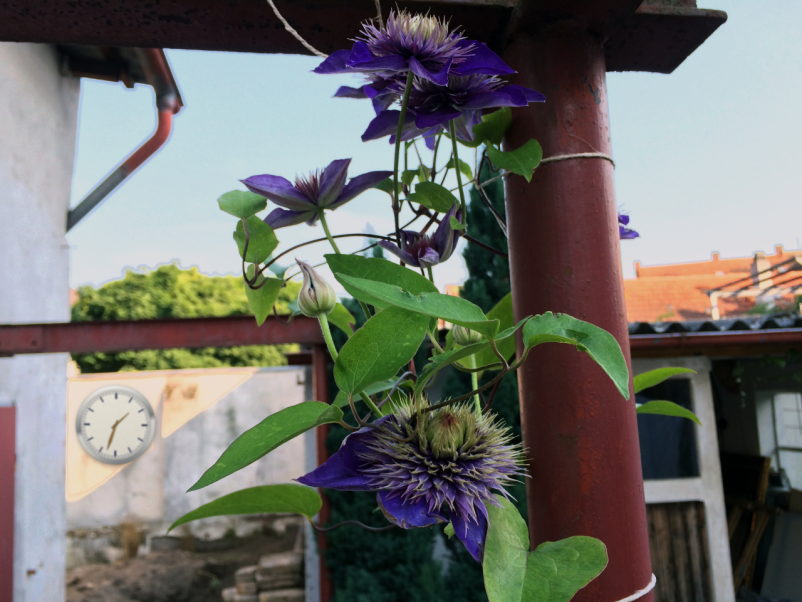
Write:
1,33
